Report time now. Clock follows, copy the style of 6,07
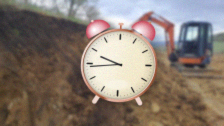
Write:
9,44
